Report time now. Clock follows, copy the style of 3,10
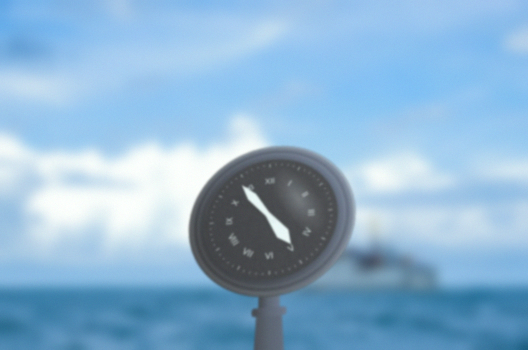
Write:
4,54
